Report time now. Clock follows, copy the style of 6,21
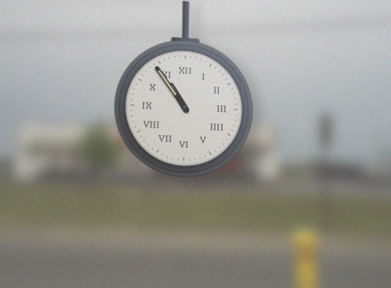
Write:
10,54
